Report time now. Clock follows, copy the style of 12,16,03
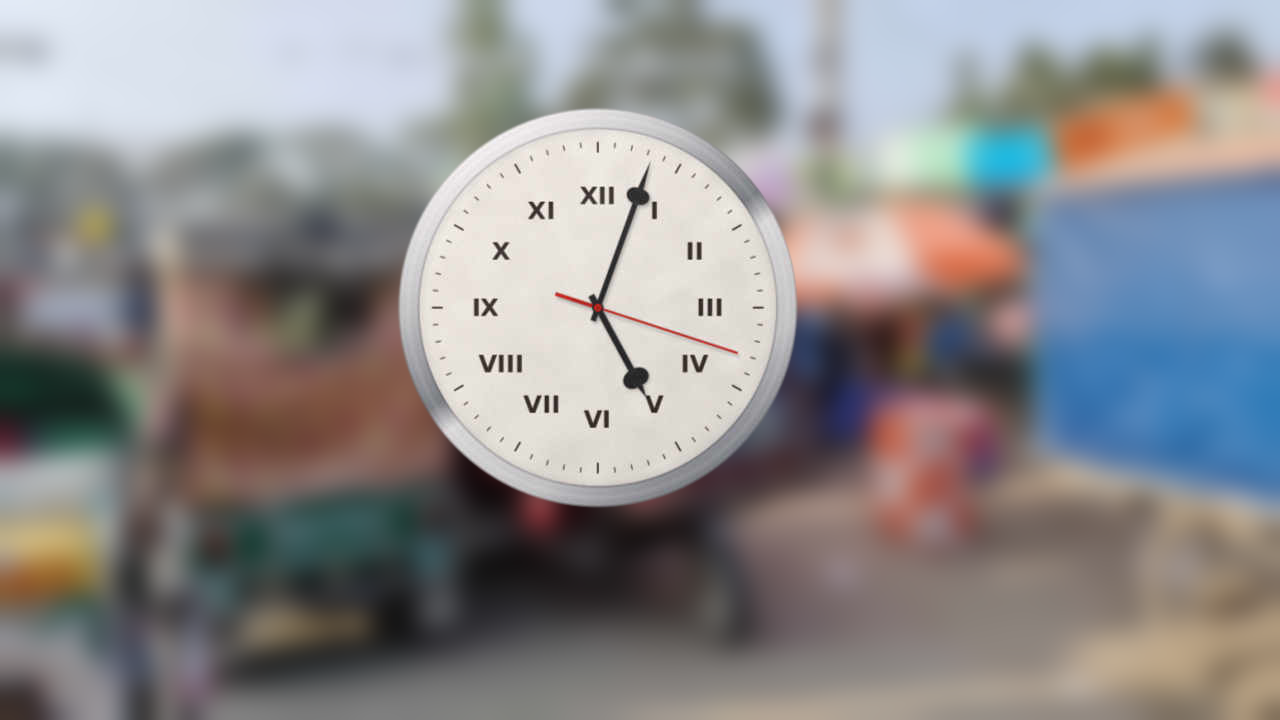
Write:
5,03,18
